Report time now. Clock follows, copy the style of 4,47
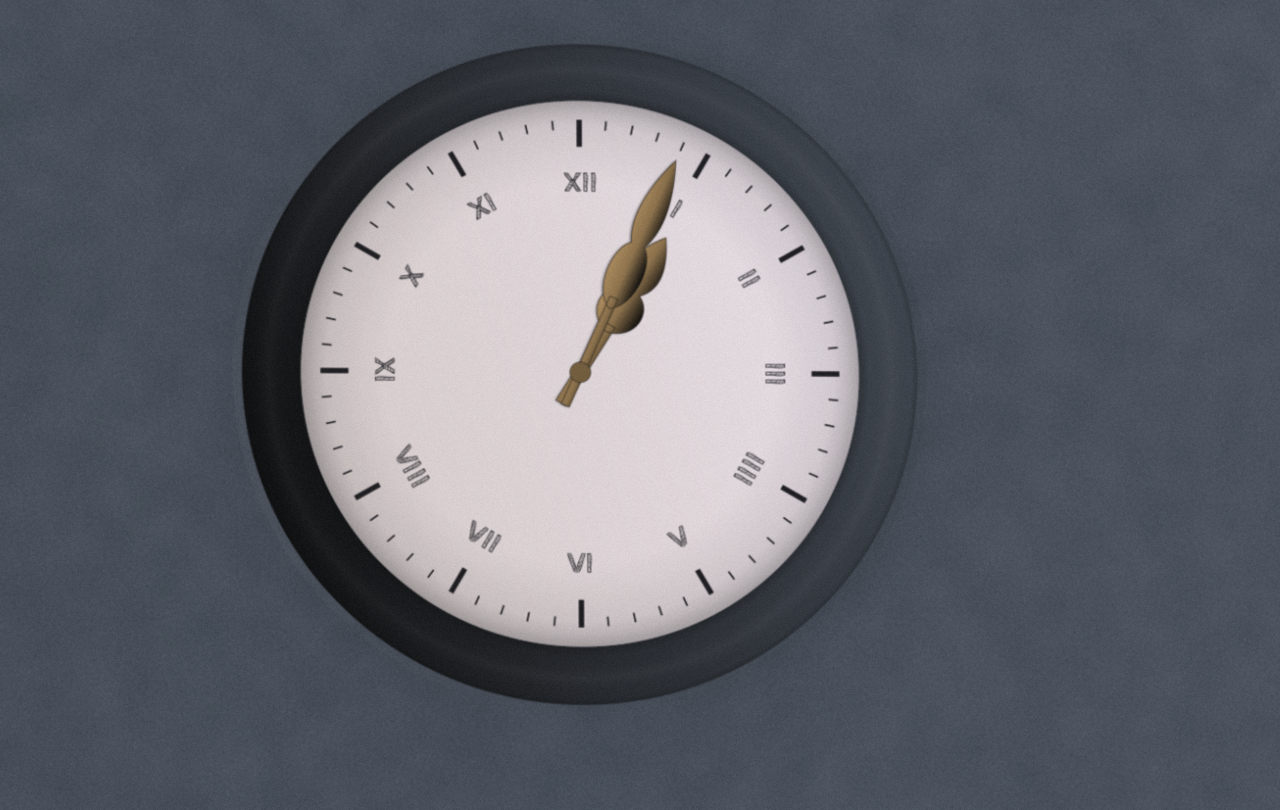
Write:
1,04
